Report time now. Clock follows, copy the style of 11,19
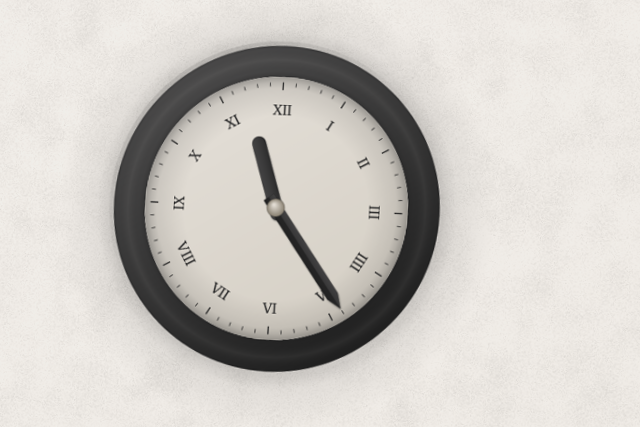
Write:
11,24
